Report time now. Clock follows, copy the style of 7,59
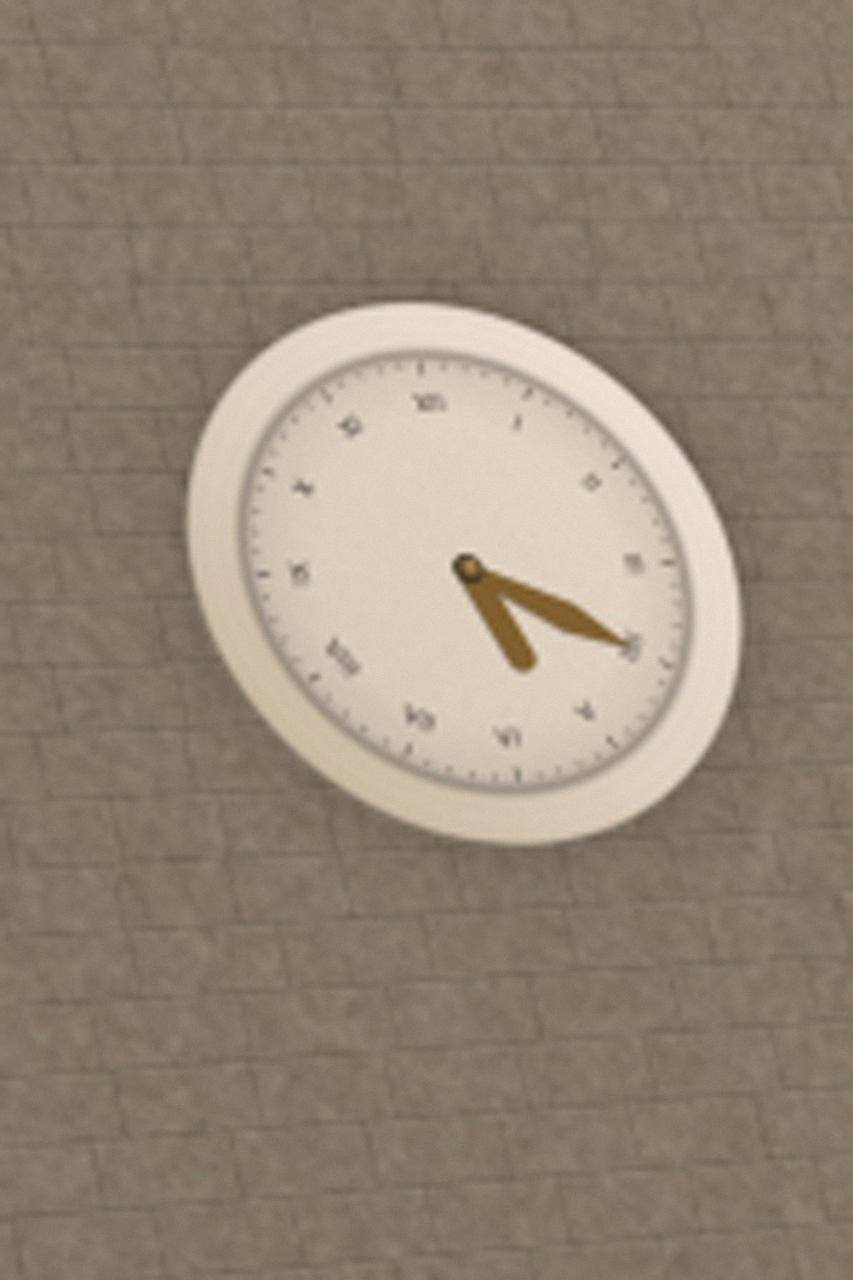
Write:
5,20
